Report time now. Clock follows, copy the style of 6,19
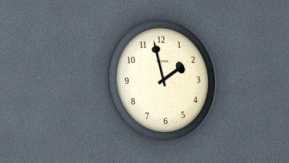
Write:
1,58
